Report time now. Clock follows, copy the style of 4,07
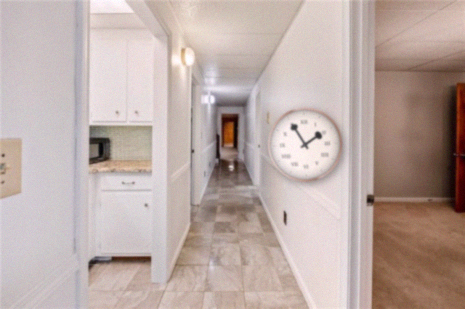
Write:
1,55
